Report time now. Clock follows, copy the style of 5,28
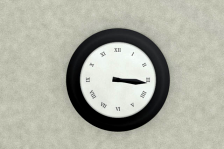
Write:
3,16
